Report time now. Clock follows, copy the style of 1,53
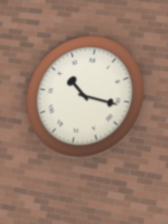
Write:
10,16
